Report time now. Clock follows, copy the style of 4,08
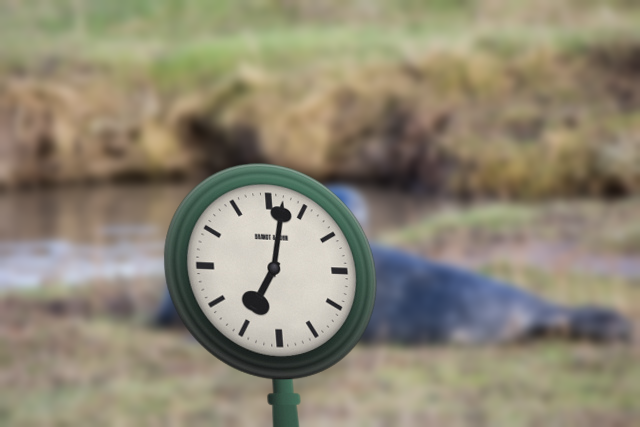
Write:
7,02
